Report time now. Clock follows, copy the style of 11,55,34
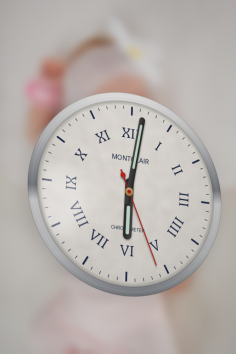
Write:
6,01,26
